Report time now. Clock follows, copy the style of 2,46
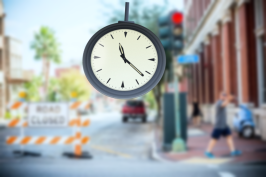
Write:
11,22
